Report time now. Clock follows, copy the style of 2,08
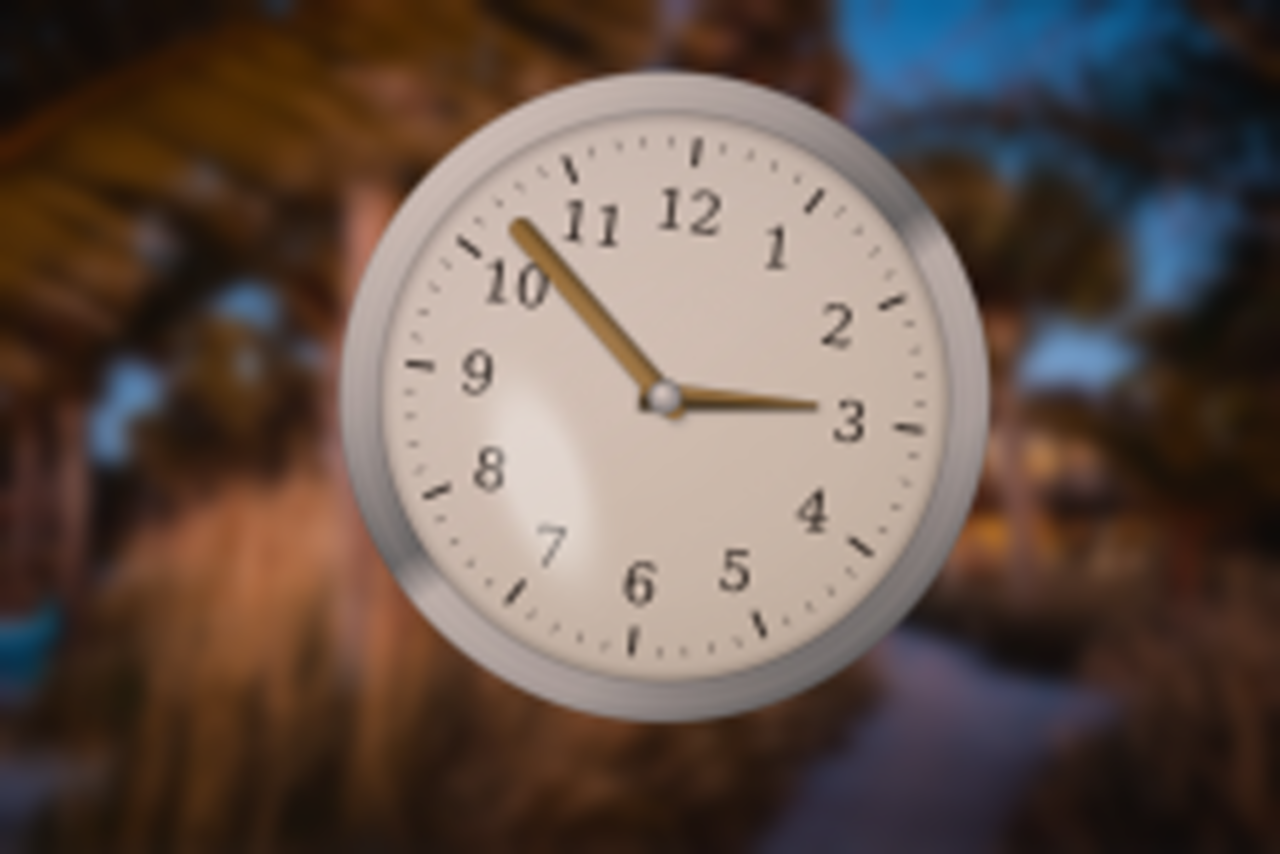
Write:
2,52
